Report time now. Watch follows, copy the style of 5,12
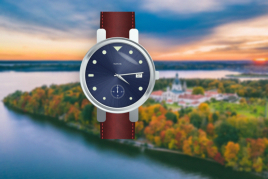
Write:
4,14
